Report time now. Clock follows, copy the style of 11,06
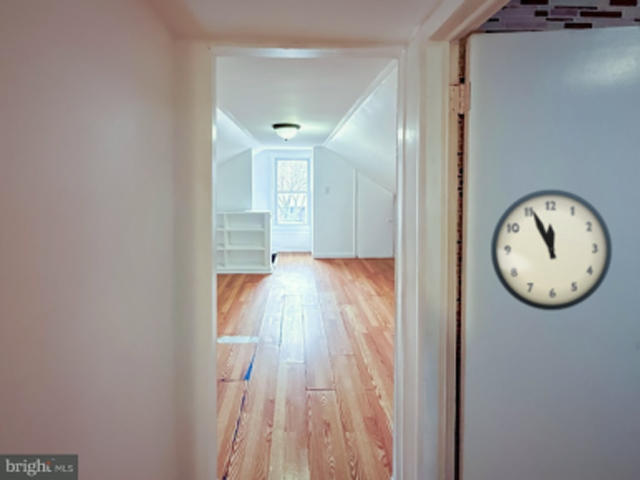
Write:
11,56
